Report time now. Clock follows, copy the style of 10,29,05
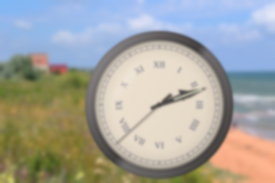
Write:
2,11,38
